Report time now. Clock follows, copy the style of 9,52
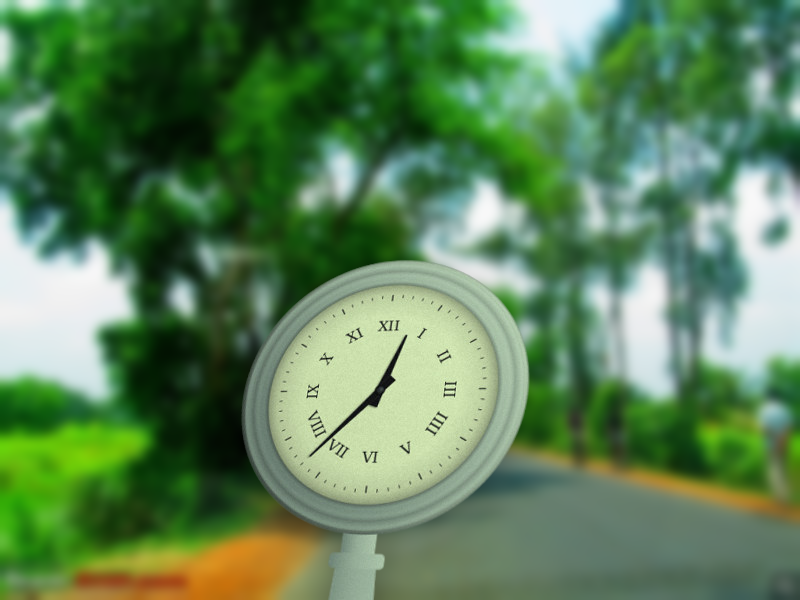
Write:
12,37
